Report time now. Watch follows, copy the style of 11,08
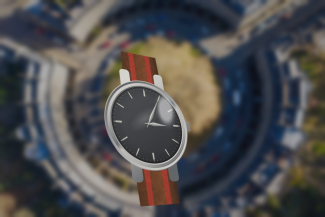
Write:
3,05
